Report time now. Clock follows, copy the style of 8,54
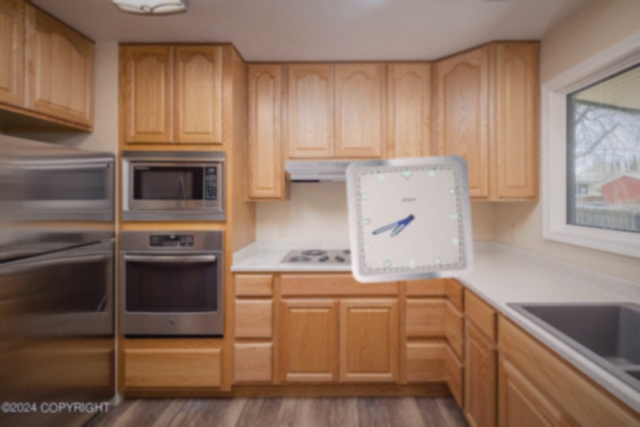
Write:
7,42
